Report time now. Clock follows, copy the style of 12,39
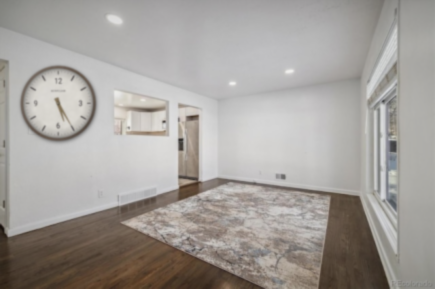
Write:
5,25
